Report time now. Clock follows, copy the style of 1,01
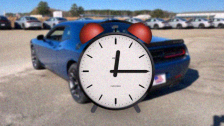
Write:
12,15
